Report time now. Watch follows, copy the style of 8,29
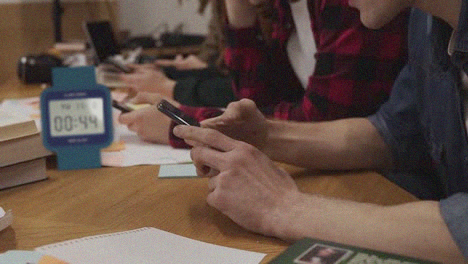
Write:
0,44
